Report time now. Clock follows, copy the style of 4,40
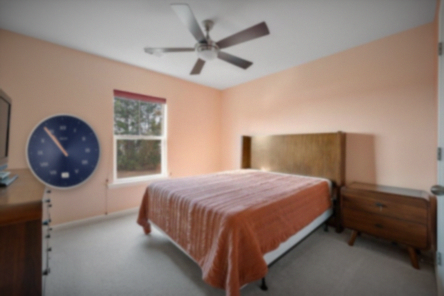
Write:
10,54
